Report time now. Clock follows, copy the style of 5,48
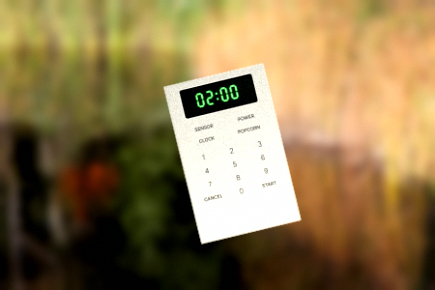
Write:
2,00
